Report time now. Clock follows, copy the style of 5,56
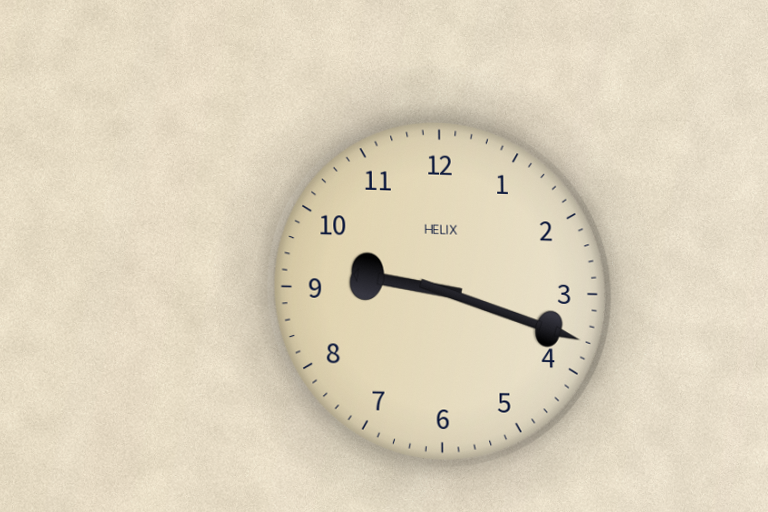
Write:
9,18
